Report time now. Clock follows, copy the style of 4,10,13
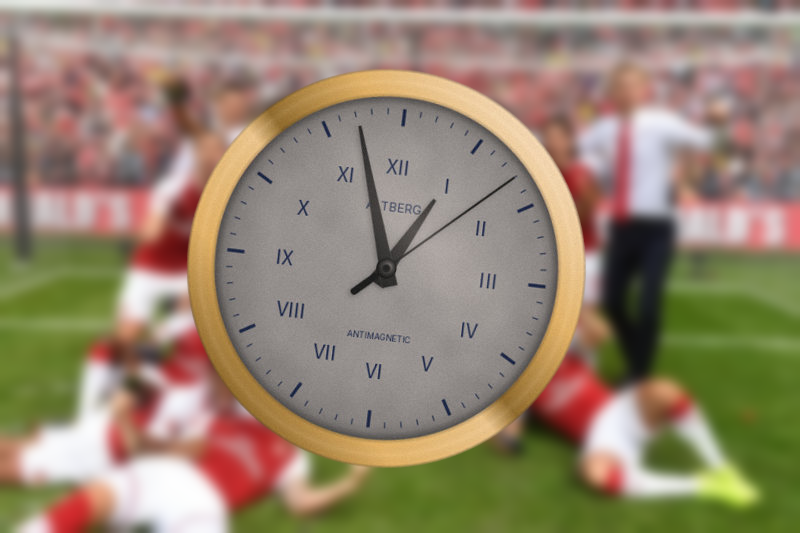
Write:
12,57,08
